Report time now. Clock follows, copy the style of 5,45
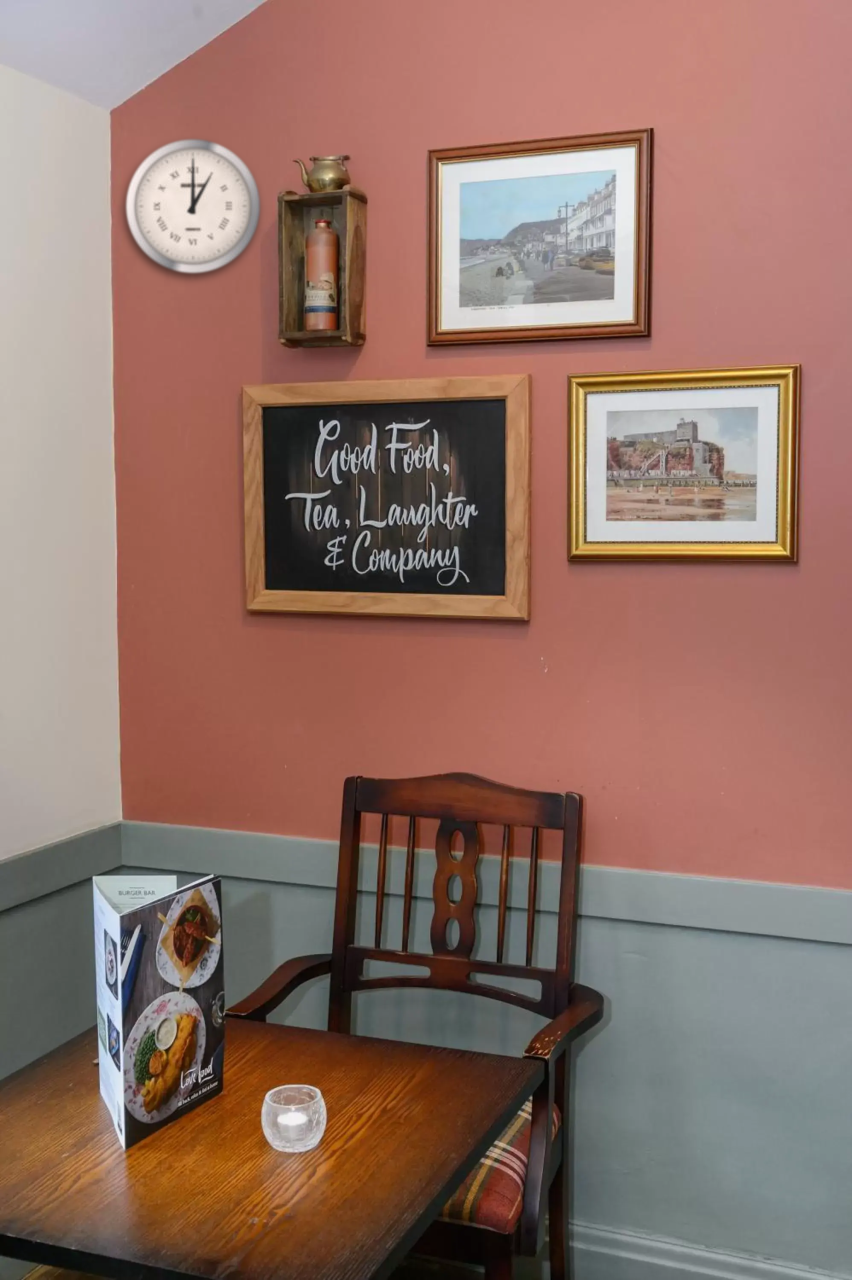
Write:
1,00
